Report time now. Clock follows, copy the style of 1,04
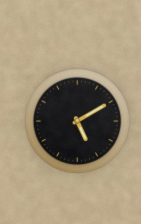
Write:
5,10
